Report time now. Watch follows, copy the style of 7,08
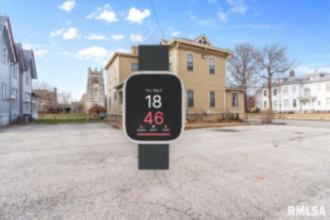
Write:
18,46
